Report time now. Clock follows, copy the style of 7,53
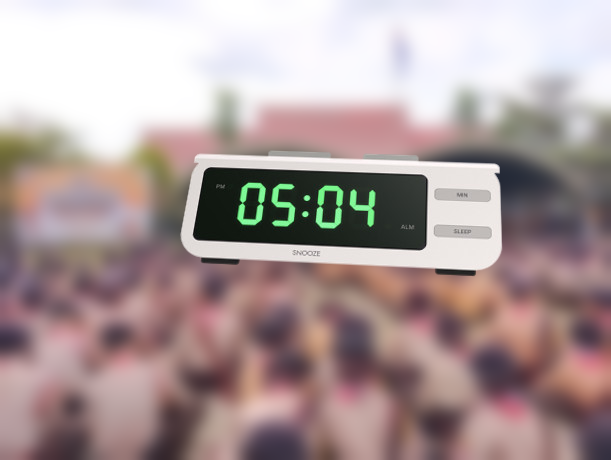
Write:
5,04
